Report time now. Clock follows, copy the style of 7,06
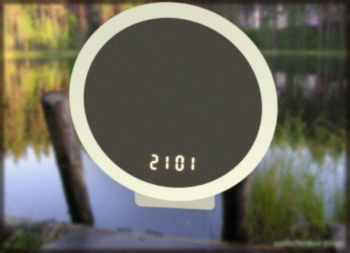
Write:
21,01
